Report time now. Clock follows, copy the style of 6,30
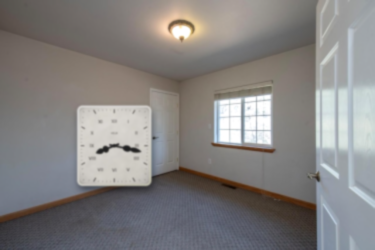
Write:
8,17
